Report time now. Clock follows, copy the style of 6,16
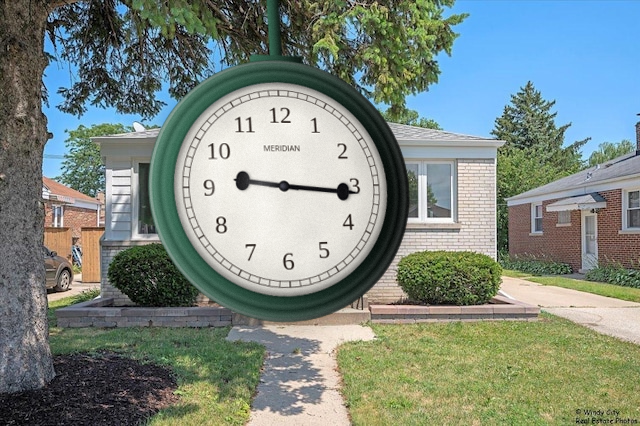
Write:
9,16
